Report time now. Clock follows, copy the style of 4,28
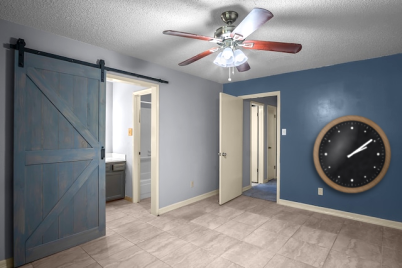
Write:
2,09
